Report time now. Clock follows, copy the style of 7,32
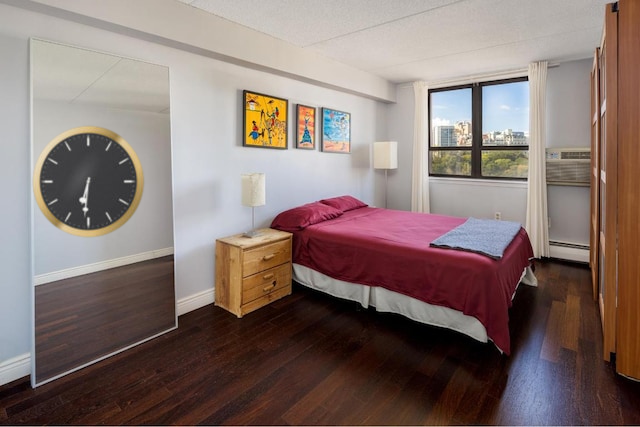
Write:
6,31
